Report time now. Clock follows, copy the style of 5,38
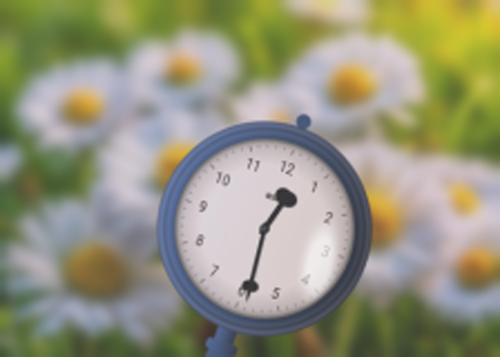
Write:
12,29
